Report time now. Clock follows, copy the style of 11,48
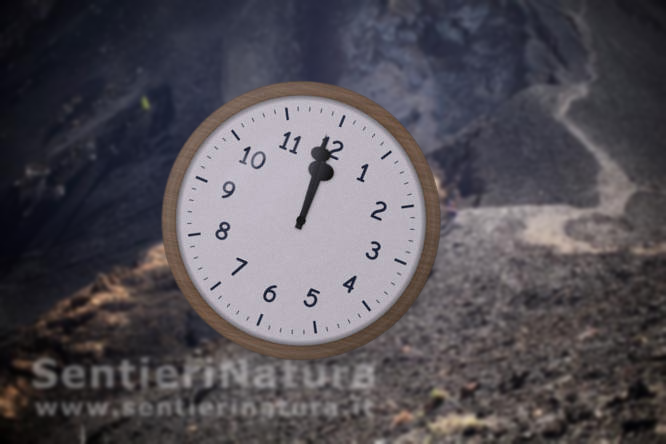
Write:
11,59
